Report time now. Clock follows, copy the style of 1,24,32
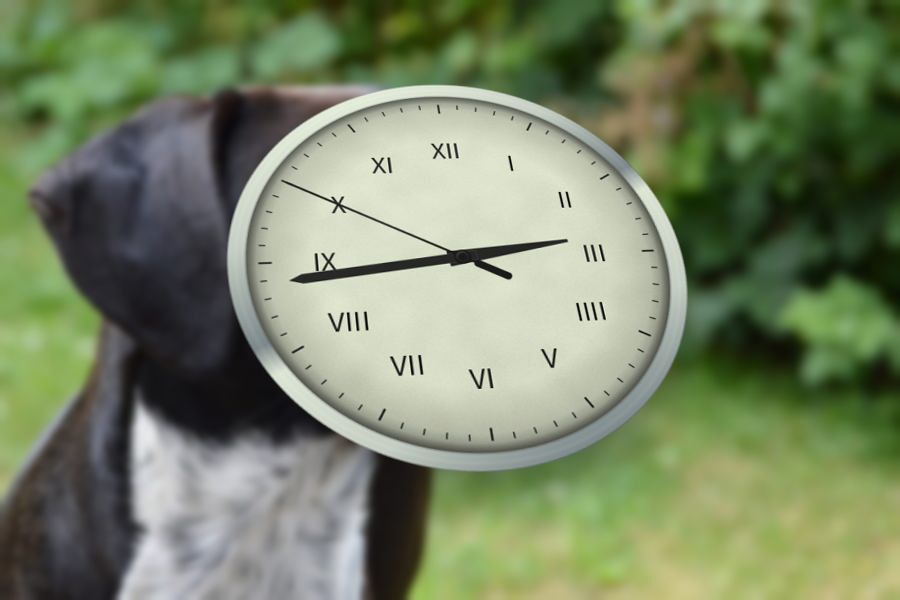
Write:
2,43,50
